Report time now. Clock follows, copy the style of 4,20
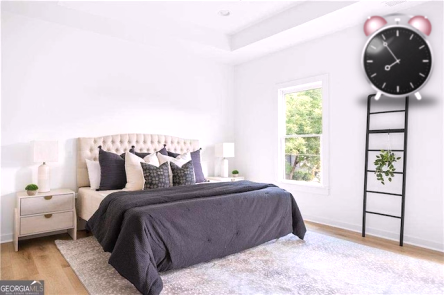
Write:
7,54
